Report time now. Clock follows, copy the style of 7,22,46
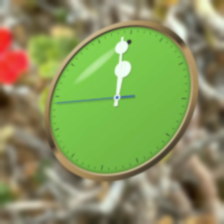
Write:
11,58,44
